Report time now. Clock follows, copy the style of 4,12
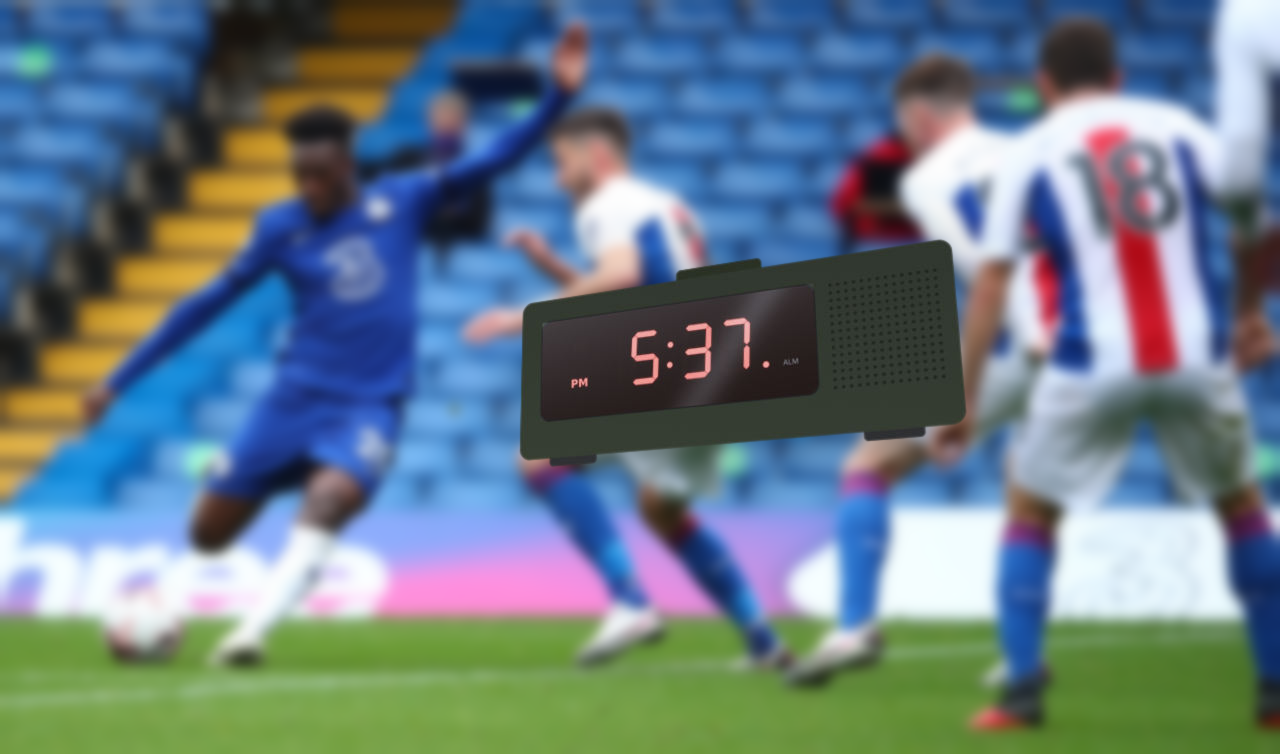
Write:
5,37
